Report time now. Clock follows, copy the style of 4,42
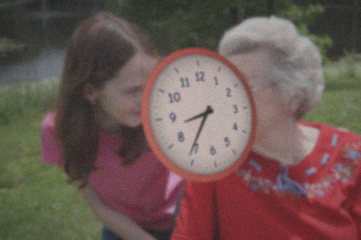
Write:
8,36
